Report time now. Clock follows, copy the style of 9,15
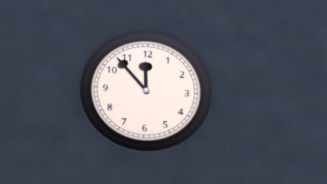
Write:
11,53
